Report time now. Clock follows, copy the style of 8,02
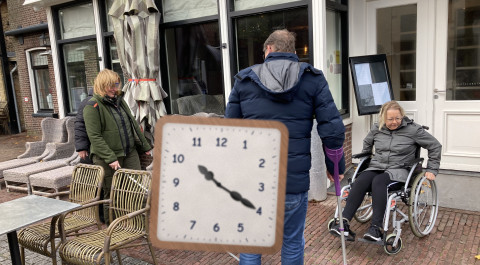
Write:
10,20
